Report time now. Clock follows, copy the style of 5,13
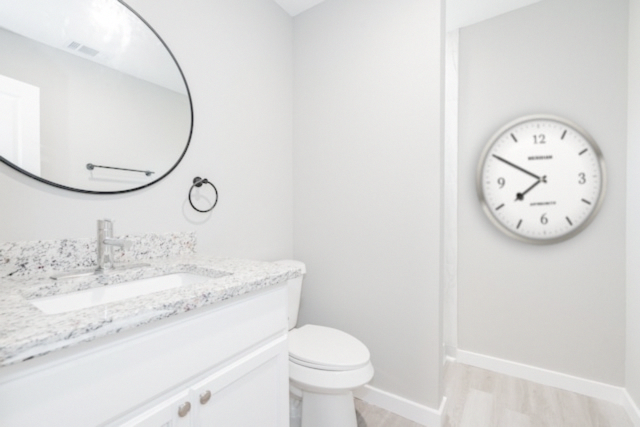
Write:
7,50
